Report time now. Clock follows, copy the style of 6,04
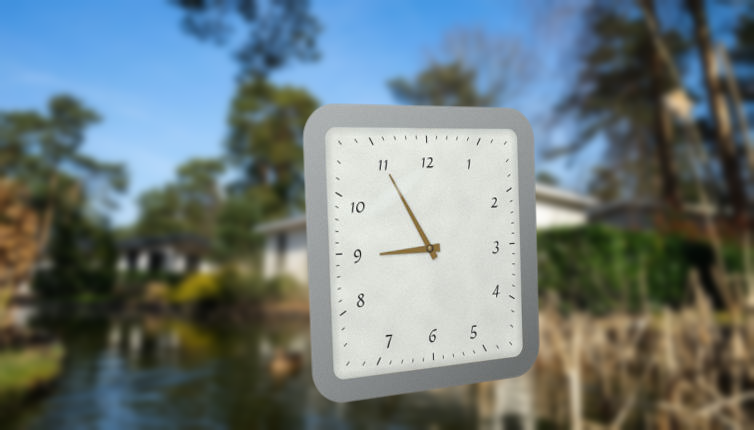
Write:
8,55
